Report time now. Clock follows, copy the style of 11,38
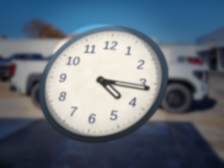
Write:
4,16
